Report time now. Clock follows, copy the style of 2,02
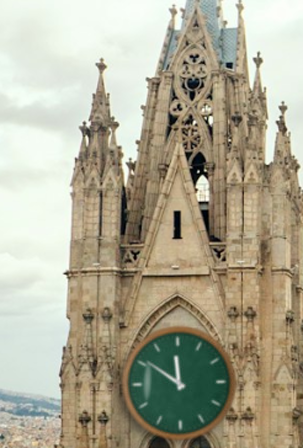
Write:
11,51
